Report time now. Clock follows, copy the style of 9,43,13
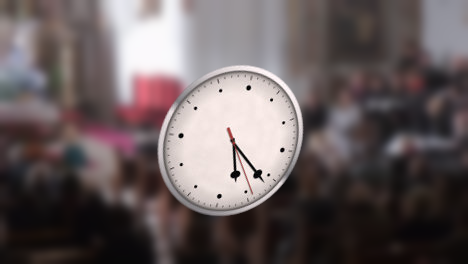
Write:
5,21,24
